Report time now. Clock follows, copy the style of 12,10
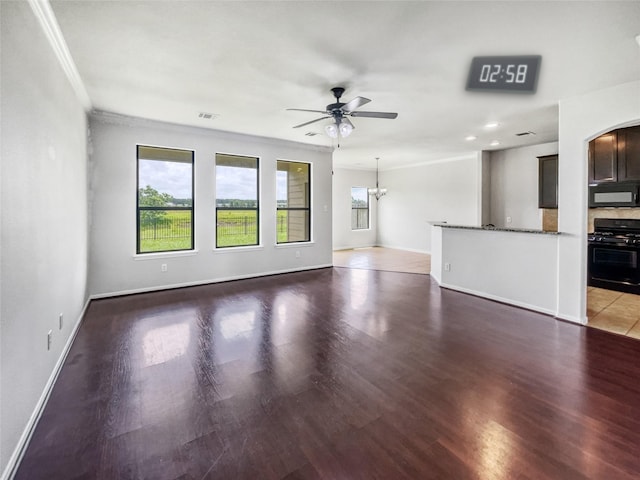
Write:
2,58
